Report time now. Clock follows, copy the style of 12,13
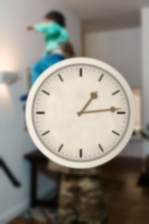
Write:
1,14
